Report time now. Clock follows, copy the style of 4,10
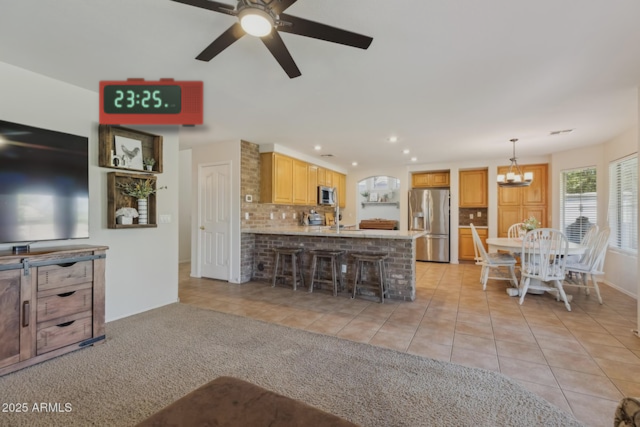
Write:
23,25
